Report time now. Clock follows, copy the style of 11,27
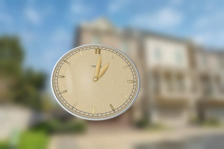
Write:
1,01
